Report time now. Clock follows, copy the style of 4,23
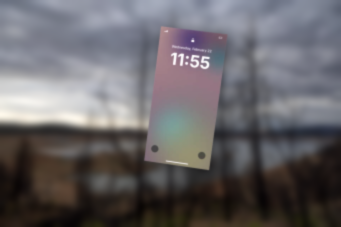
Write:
11,55
